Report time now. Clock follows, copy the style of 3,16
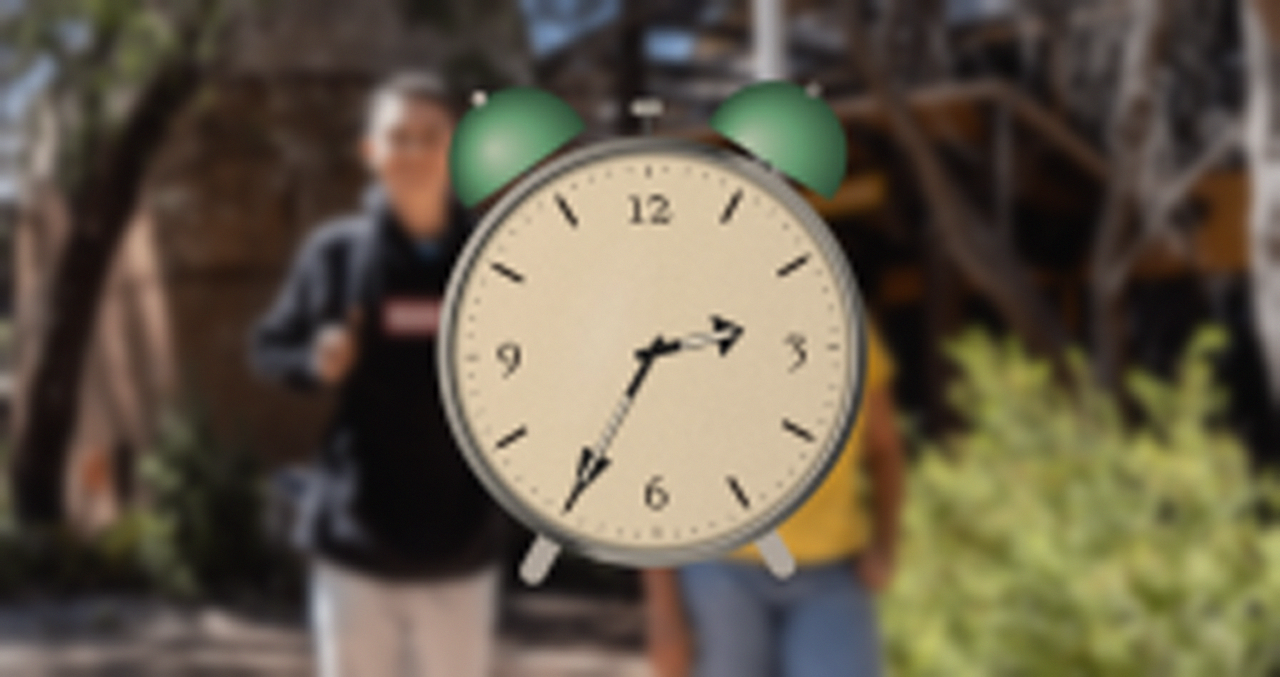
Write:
2,35
